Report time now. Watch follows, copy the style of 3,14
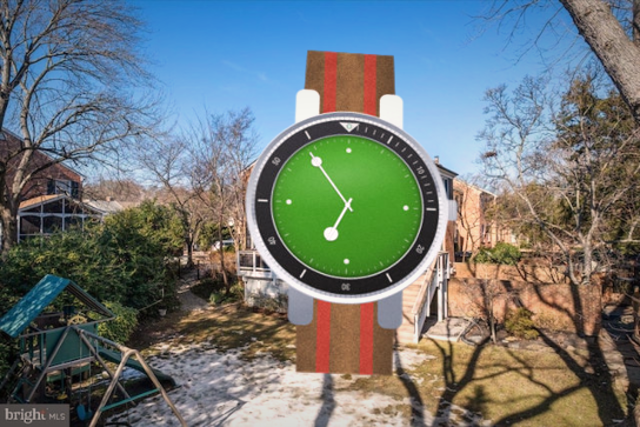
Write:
6,54
